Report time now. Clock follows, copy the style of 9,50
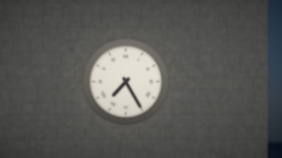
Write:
7,25
